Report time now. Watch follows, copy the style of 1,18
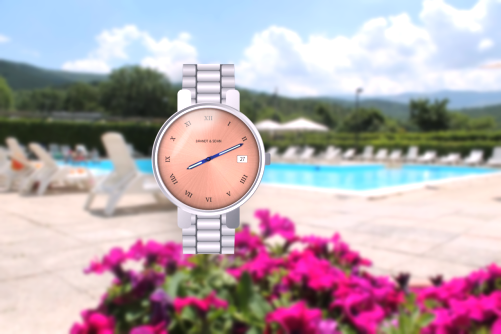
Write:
8,11
